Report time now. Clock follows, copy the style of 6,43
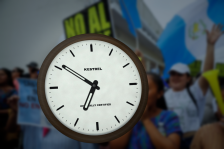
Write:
6,51
